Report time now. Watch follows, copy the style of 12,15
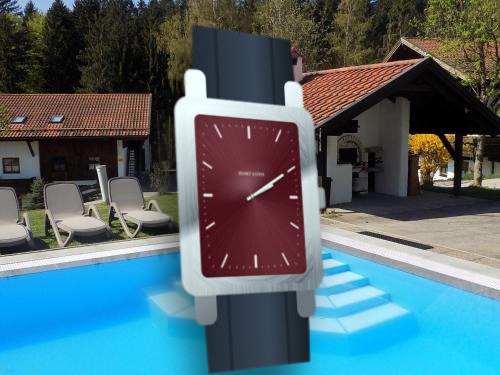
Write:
2,10
